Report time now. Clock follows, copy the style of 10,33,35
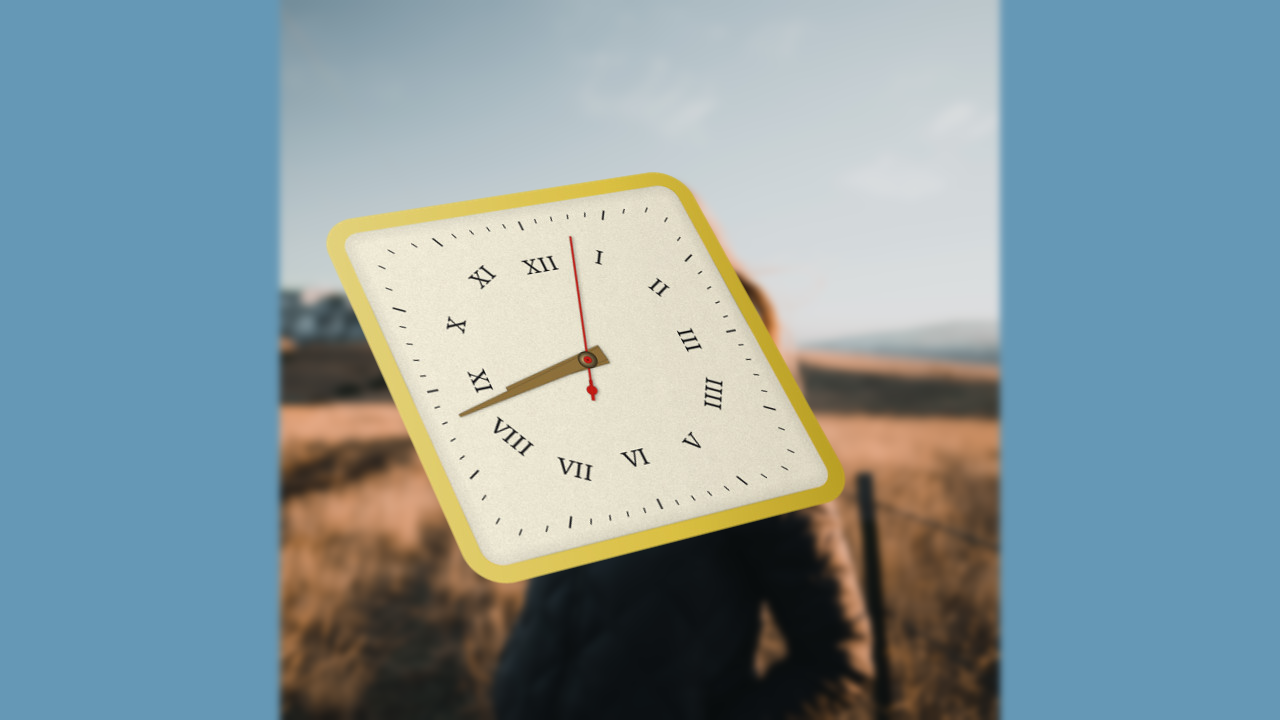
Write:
8,43,03
